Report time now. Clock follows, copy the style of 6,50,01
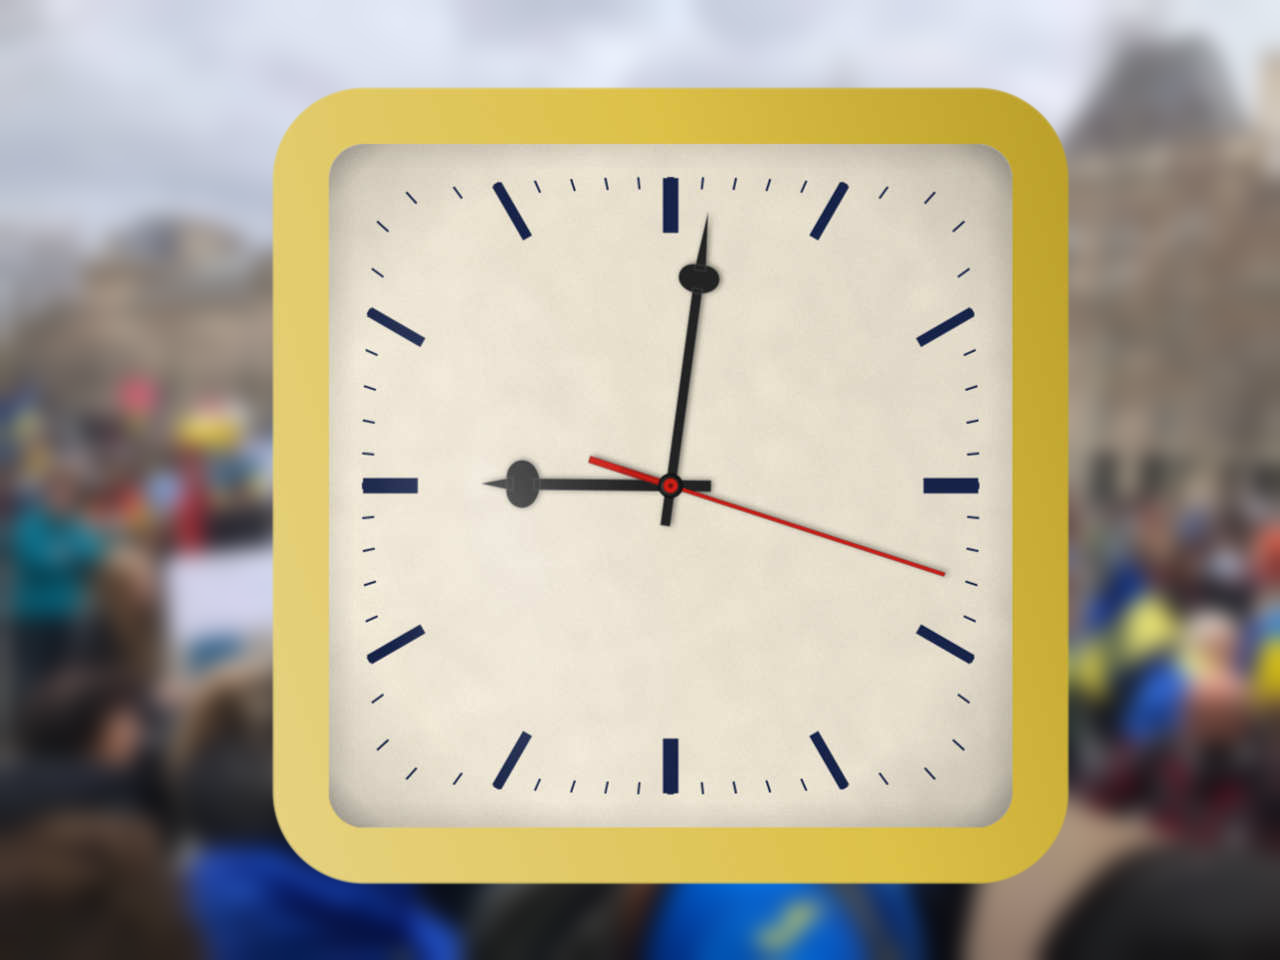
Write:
9,01,18
